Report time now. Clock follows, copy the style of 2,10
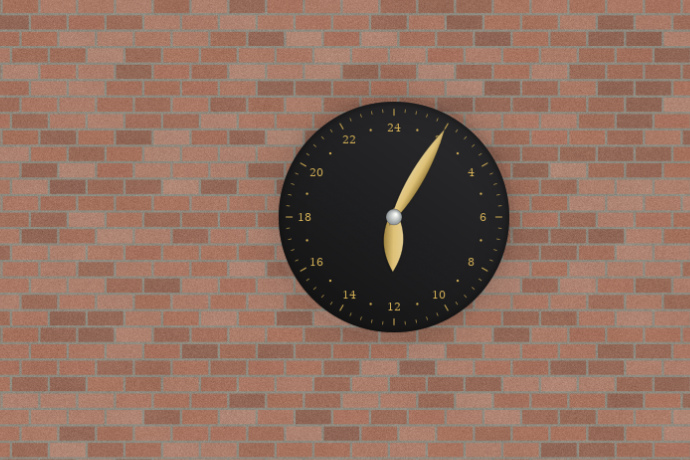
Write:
12,05
